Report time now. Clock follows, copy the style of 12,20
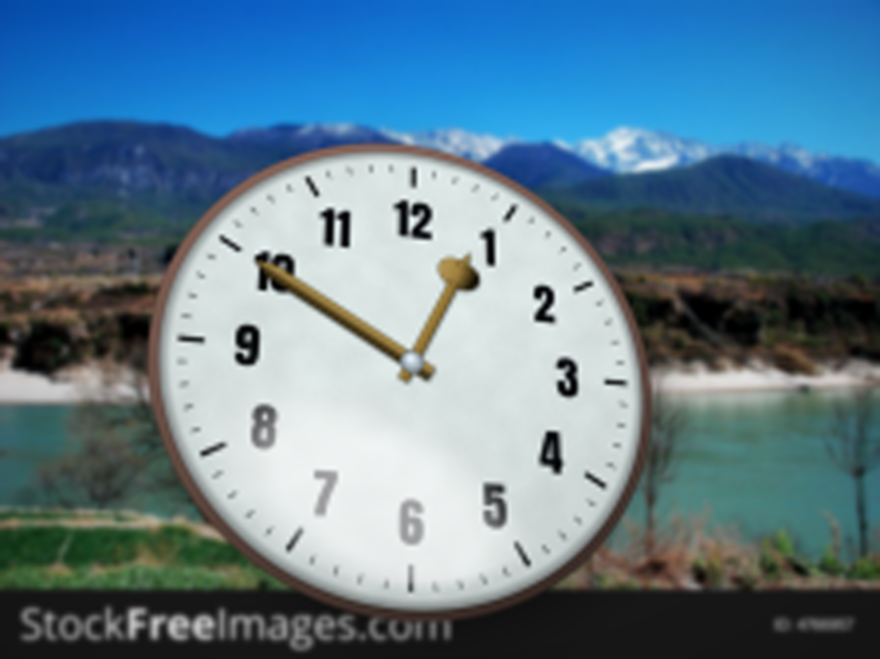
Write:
12,50
